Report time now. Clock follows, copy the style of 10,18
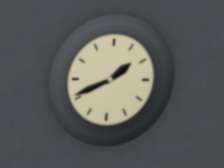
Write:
1,41
